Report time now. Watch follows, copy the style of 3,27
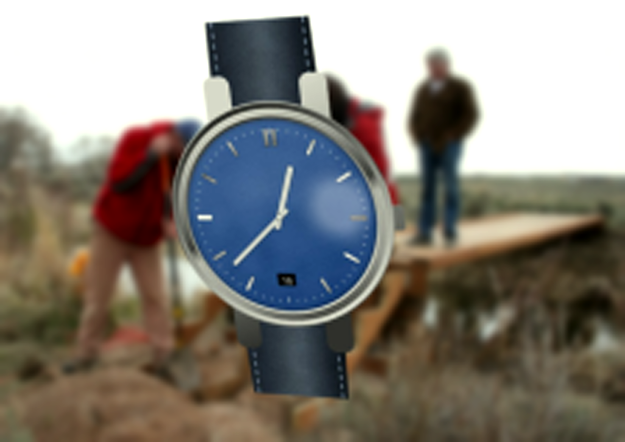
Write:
12,38
